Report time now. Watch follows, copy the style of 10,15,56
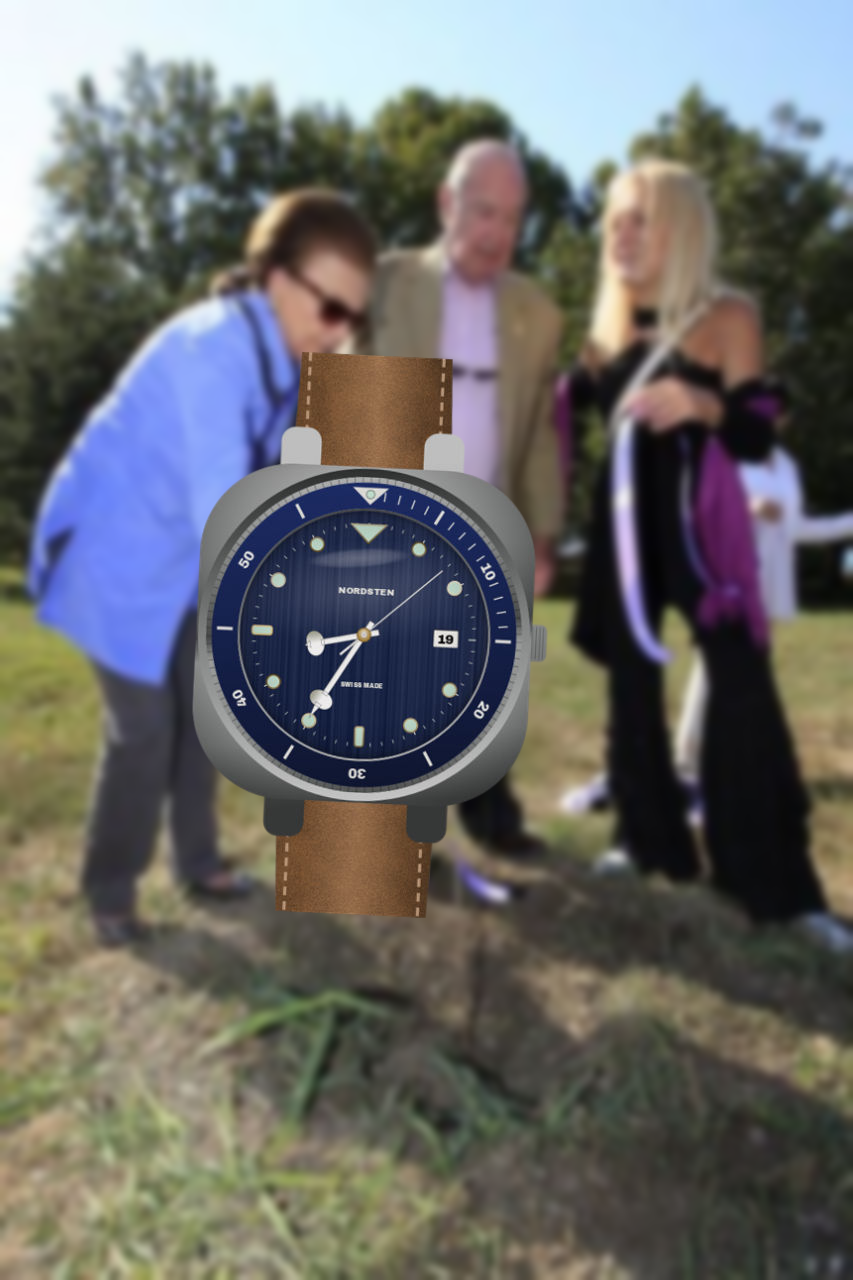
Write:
8,35,08
